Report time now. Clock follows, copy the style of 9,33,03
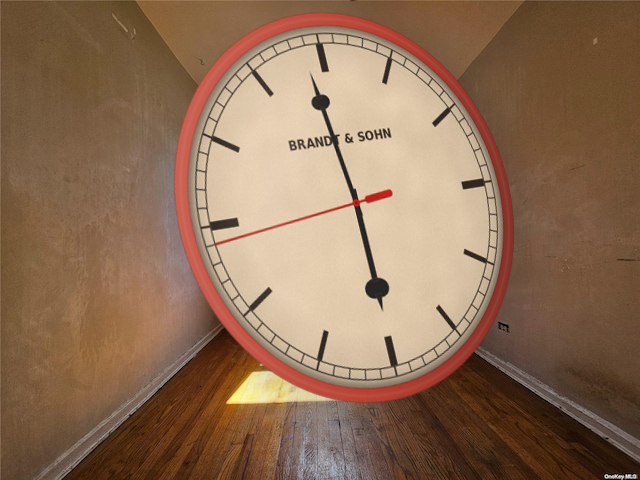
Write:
5,58,44
